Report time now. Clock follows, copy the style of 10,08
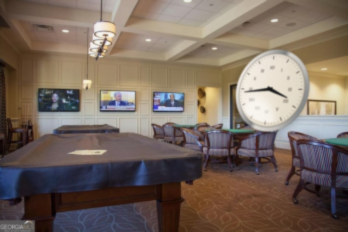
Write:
3,44
